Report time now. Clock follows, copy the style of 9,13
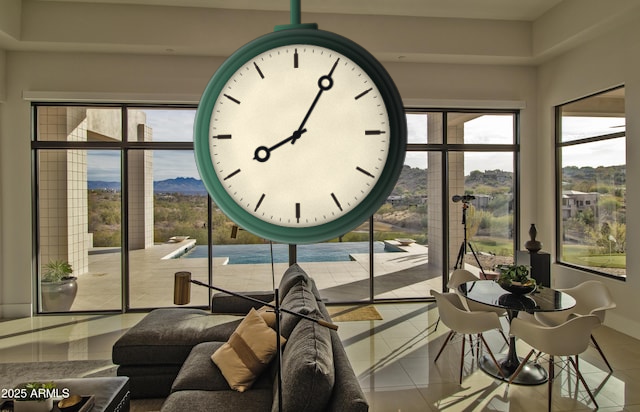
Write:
8,05
